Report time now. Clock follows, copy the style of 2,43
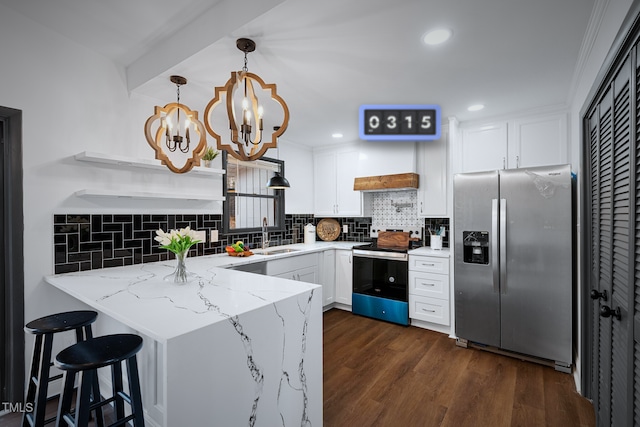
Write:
3,15
